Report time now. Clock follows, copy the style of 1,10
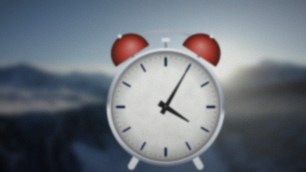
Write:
4,05
